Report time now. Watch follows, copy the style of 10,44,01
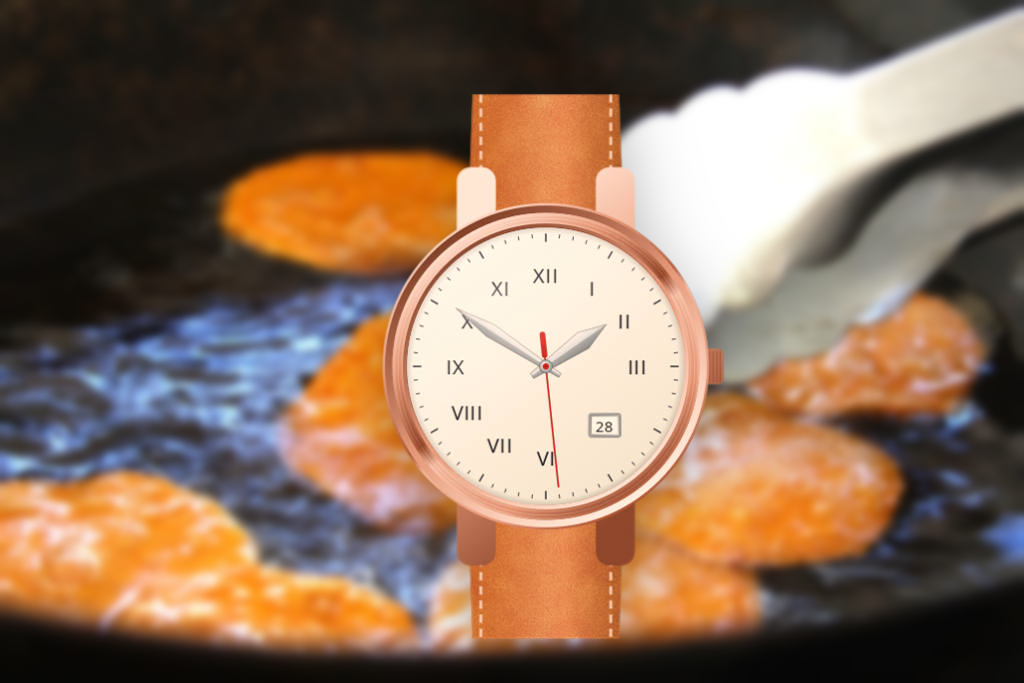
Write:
1,50,29
